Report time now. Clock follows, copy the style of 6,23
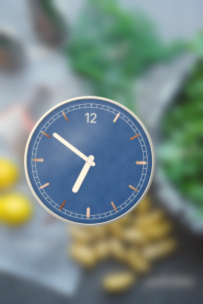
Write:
6,51
